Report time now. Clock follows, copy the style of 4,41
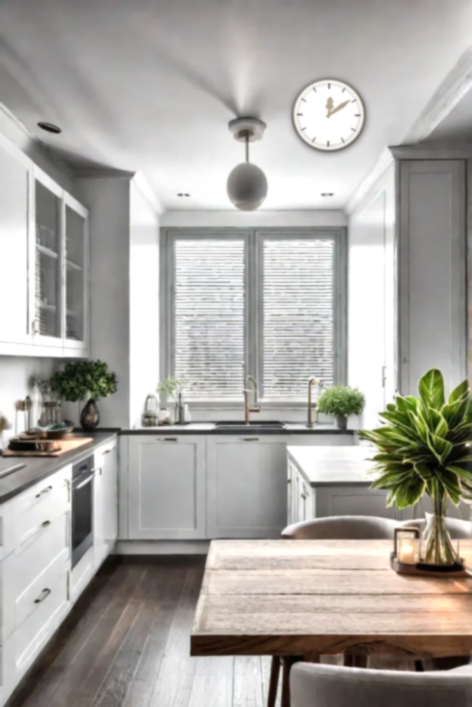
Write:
12,09
